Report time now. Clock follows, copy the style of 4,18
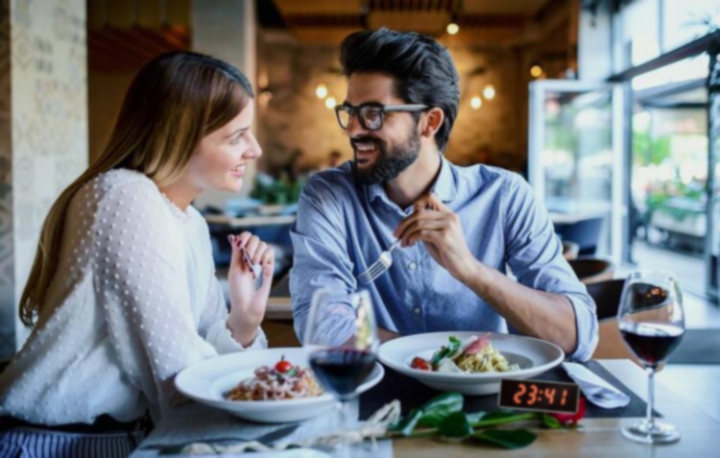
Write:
23,41
